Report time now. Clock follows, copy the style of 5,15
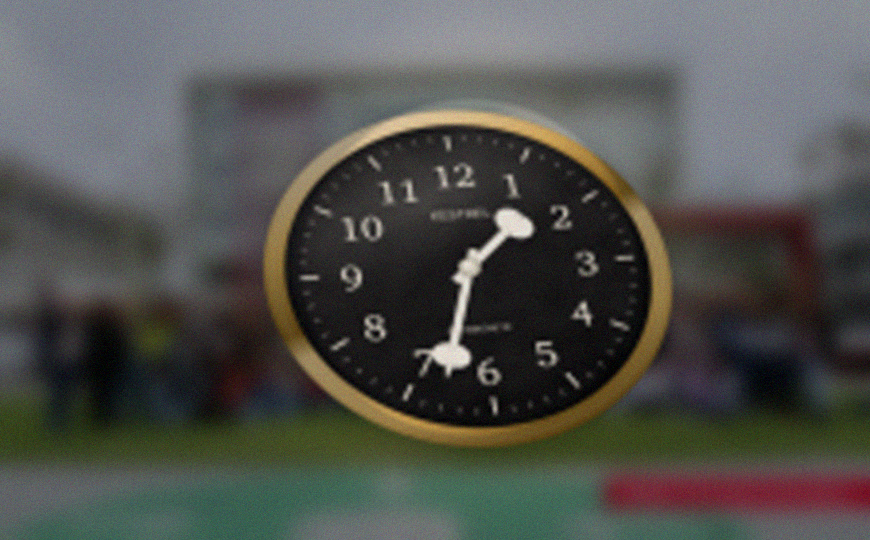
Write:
1,33
